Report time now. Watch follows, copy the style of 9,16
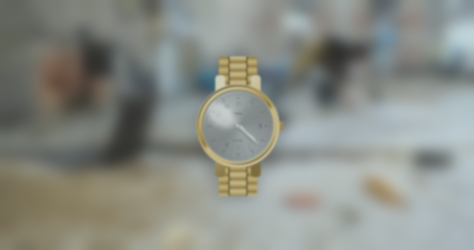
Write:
4,22
